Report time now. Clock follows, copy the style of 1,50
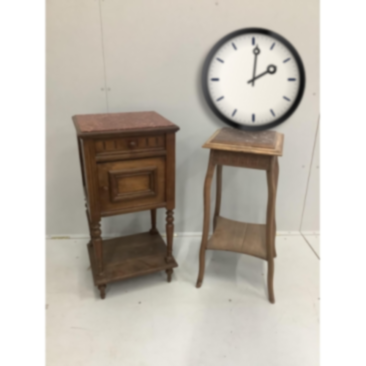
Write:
2,01
